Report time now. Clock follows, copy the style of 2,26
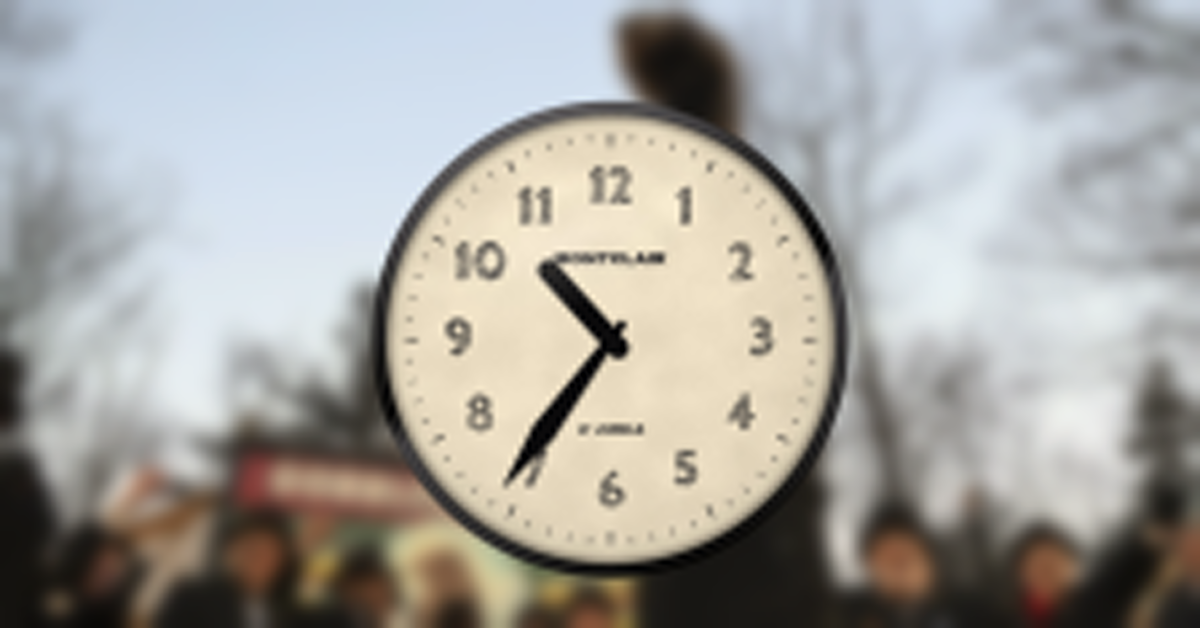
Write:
10,36
